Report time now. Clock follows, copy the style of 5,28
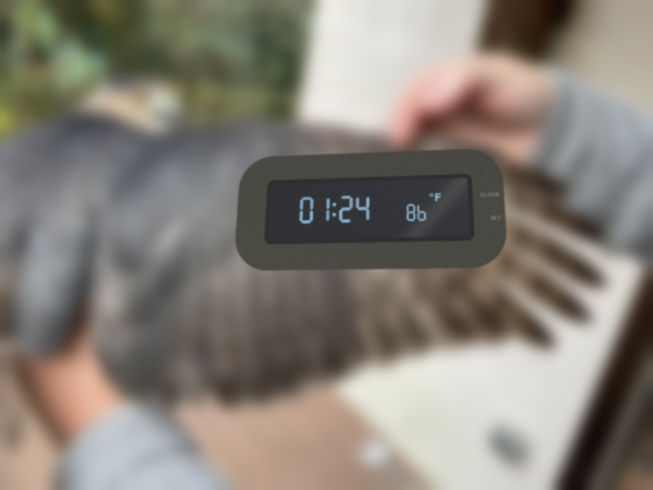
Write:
1,24
